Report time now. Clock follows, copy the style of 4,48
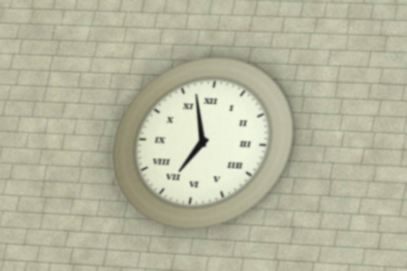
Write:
6,57
